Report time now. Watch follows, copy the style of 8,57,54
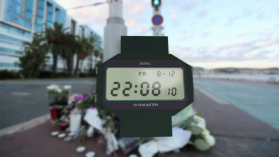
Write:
22,08,10
